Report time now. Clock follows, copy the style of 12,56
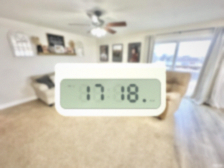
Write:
17,18
